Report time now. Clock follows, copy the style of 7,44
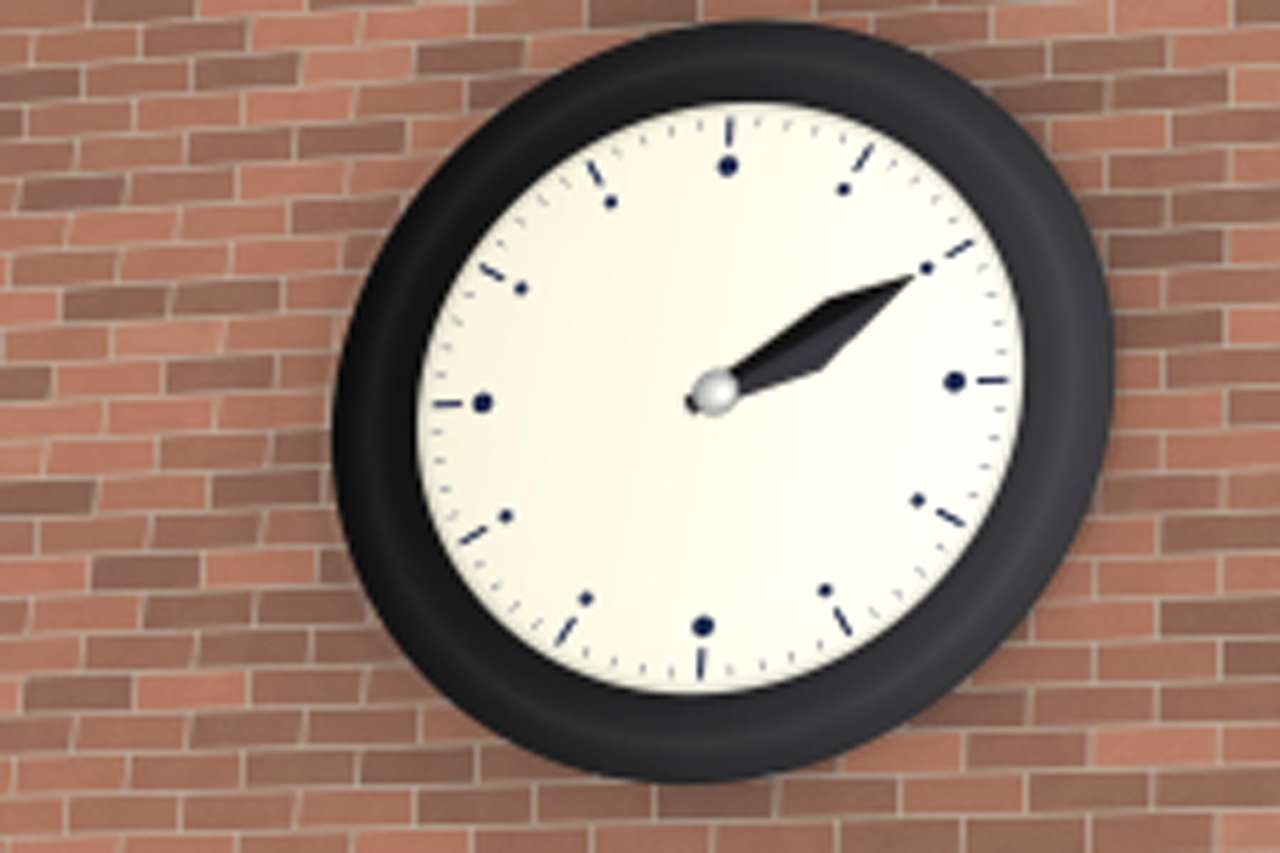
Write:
2,10
